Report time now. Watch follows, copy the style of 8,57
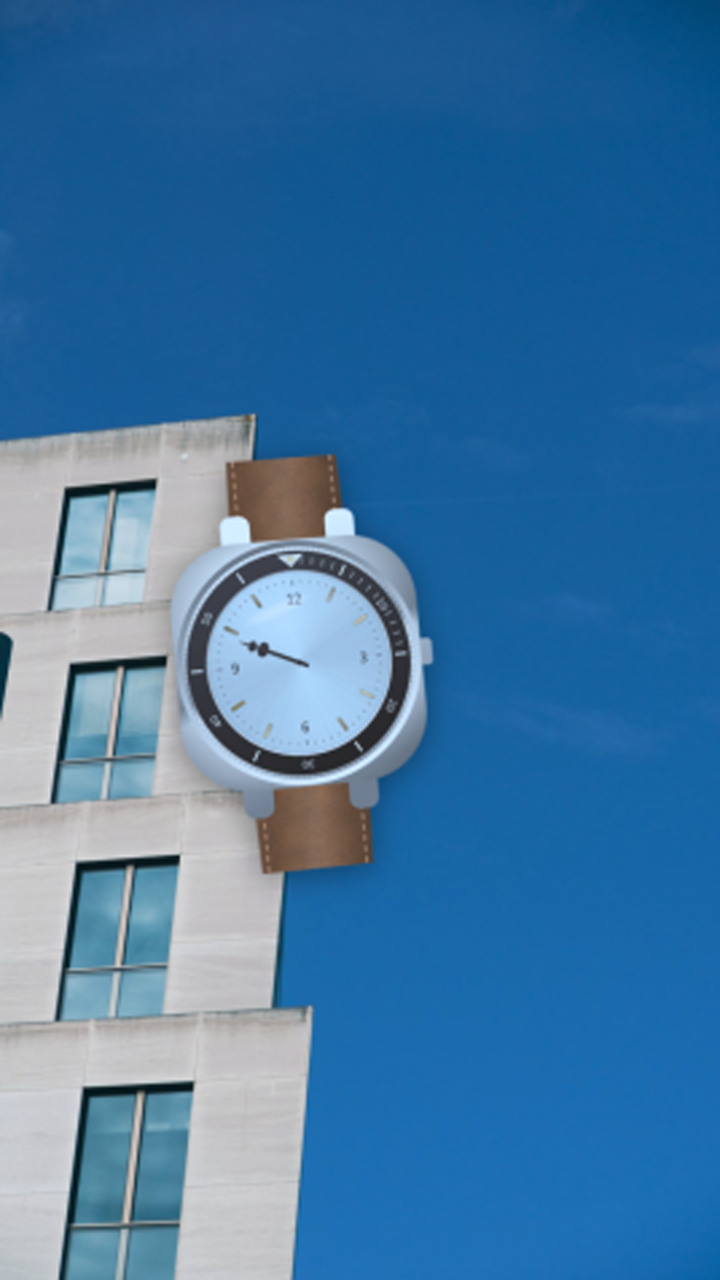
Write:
9,49
